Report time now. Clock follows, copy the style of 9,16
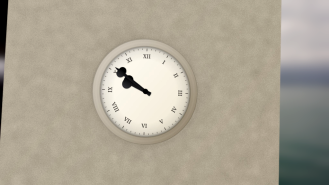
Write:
9,51
